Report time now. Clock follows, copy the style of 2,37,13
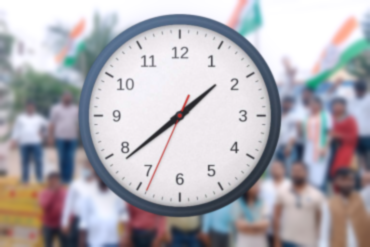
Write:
1,38,34
